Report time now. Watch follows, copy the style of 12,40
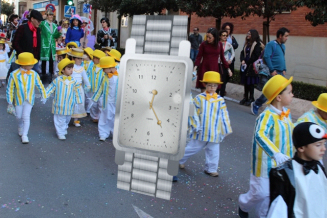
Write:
12,24
